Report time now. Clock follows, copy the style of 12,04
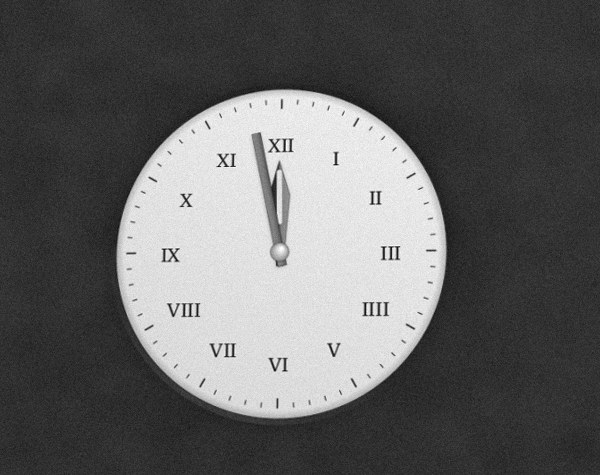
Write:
11,58
